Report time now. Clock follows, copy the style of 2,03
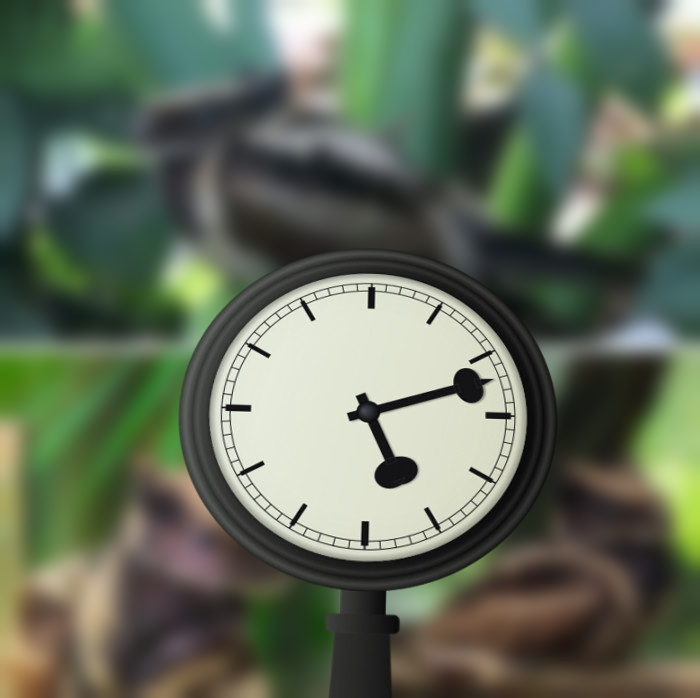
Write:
5,12
